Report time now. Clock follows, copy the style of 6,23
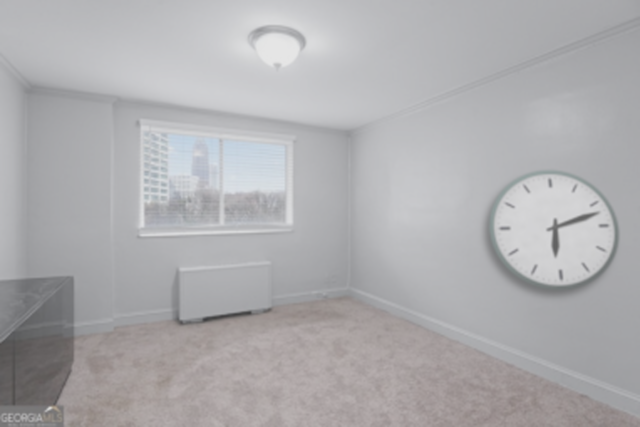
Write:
6,12
